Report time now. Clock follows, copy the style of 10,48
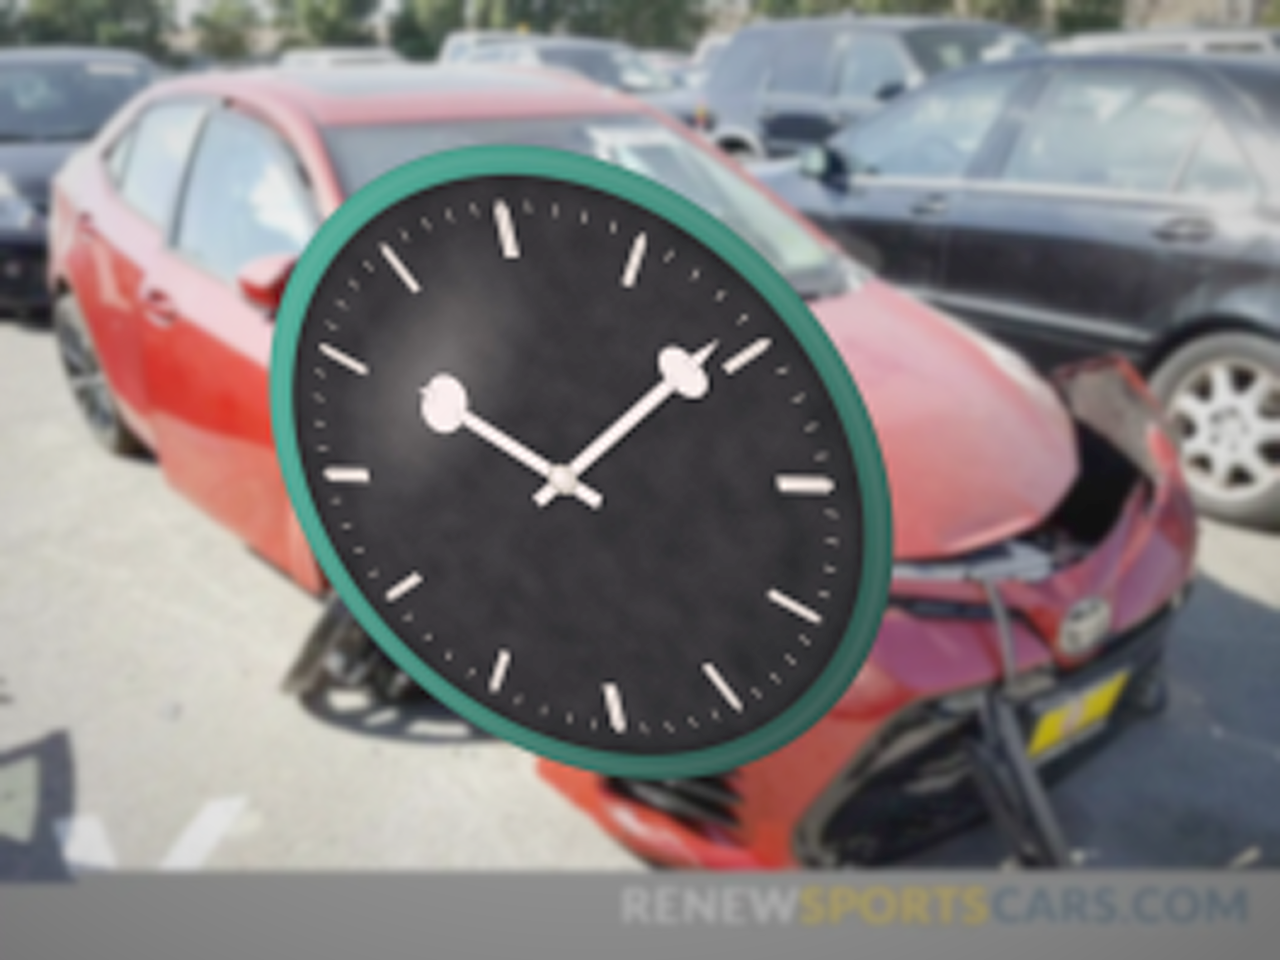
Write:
10,09
